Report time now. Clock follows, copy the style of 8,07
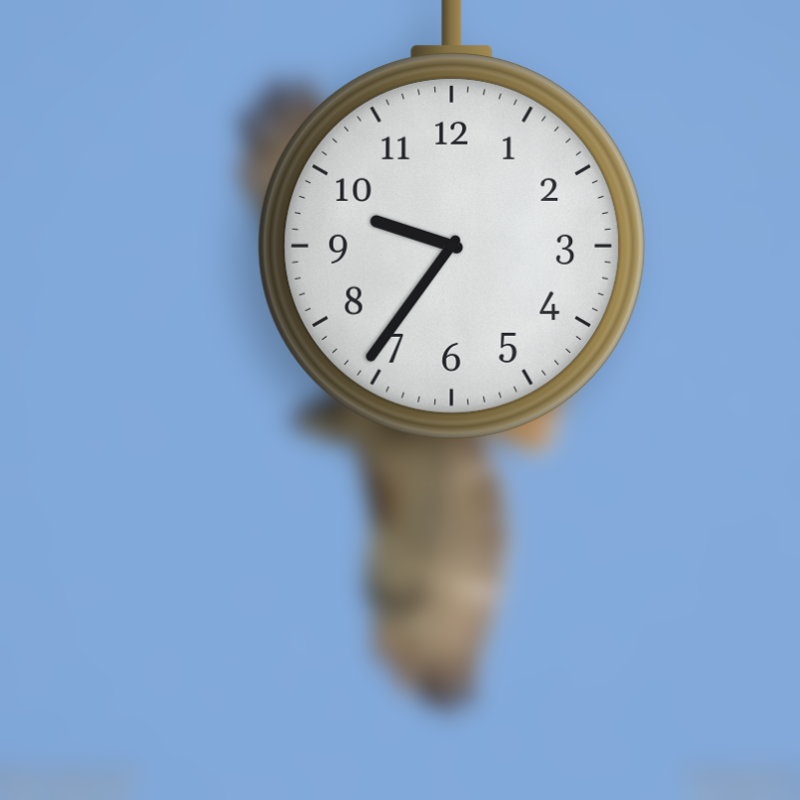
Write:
9,36
